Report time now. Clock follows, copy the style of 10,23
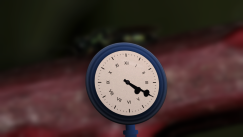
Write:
4,20
